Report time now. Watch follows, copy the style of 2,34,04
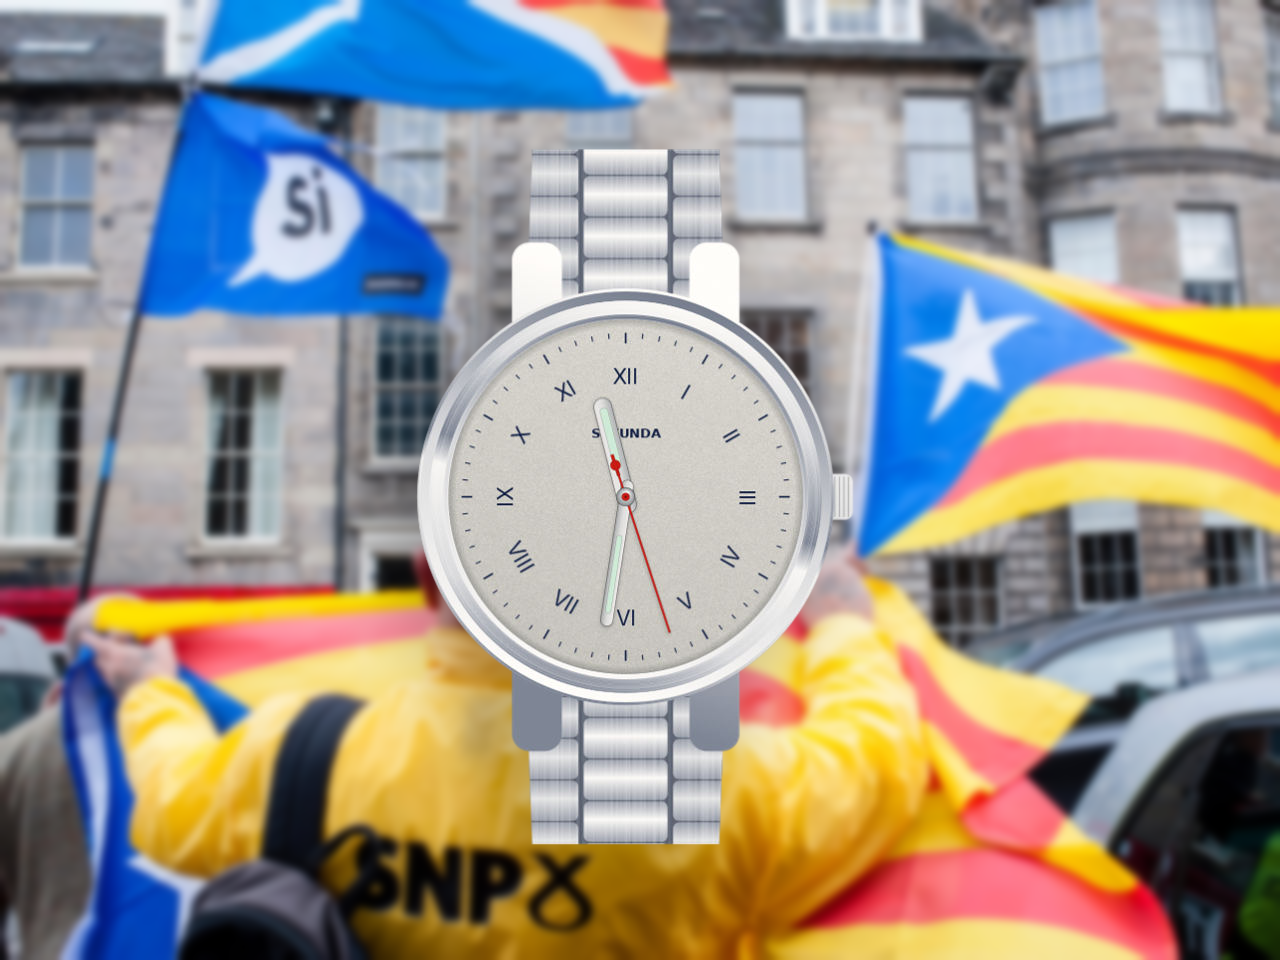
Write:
11,31,27
